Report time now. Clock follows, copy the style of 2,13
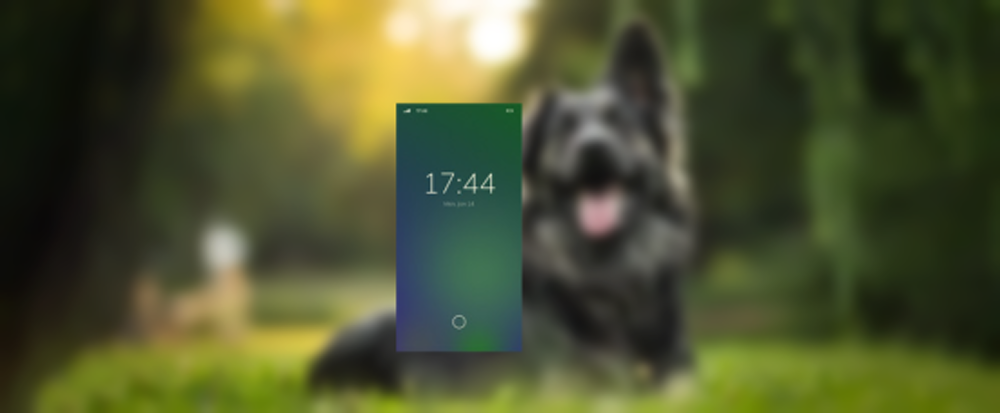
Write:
17,44
